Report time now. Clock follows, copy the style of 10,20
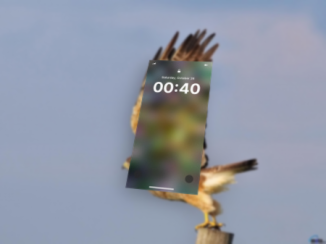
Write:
0,40
